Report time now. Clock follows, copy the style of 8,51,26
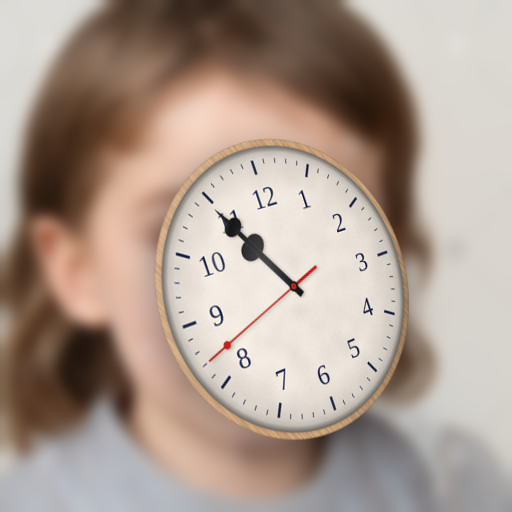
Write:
10,54,42
